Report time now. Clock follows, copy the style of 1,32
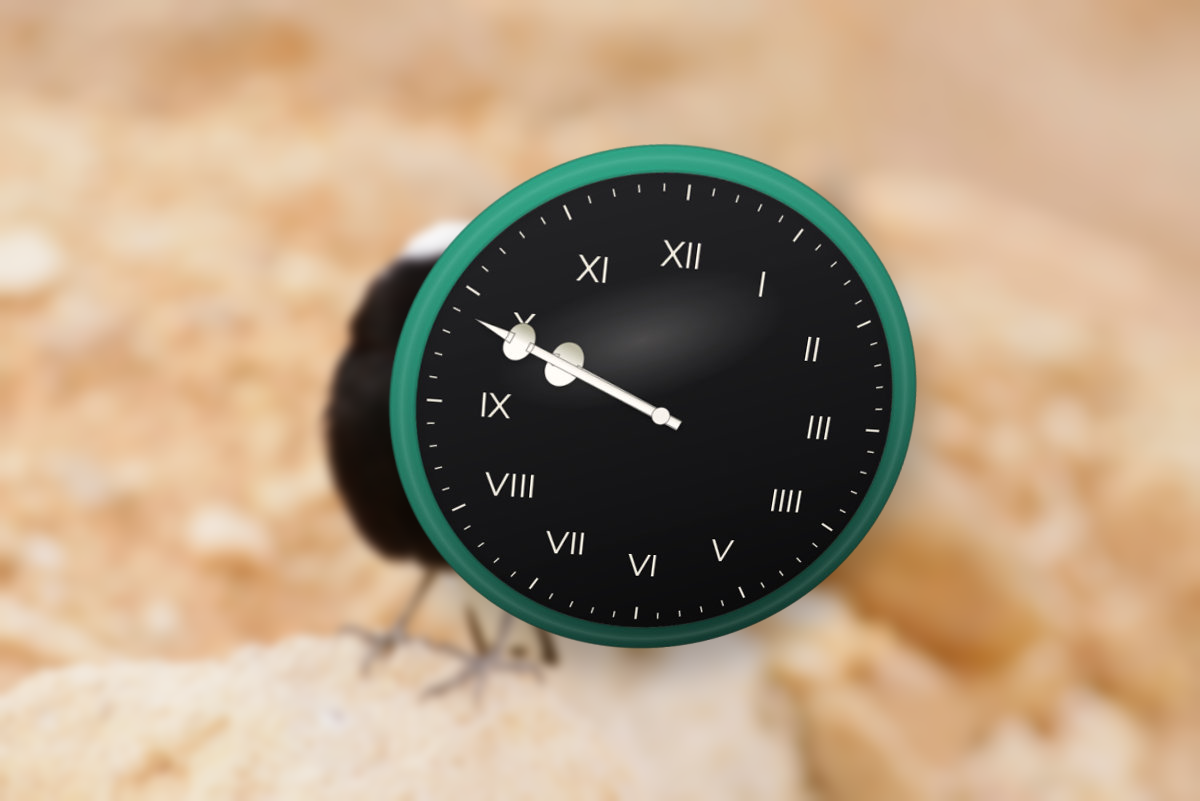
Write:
9,49
